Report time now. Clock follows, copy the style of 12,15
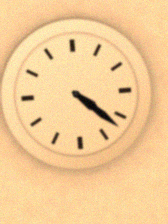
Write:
4,22
